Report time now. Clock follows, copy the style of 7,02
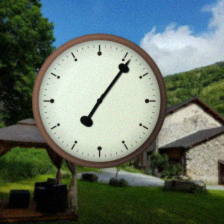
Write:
7,06
